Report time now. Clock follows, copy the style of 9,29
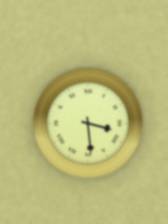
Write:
3,29
